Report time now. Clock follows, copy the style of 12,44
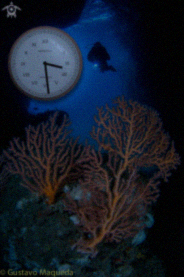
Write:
3,29
